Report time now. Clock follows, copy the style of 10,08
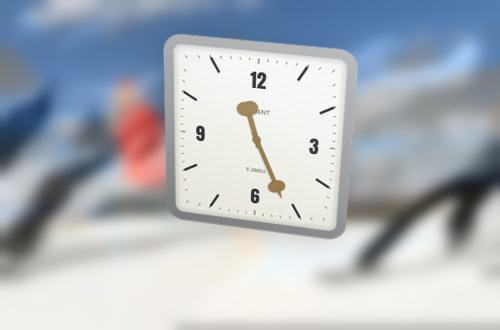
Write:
11,26
